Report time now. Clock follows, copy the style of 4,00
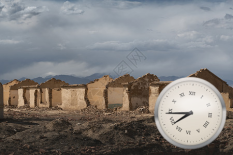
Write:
7,44
